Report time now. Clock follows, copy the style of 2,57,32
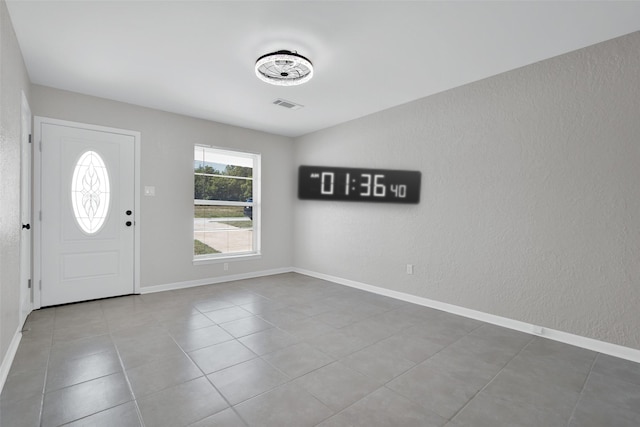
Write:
1,36,40
